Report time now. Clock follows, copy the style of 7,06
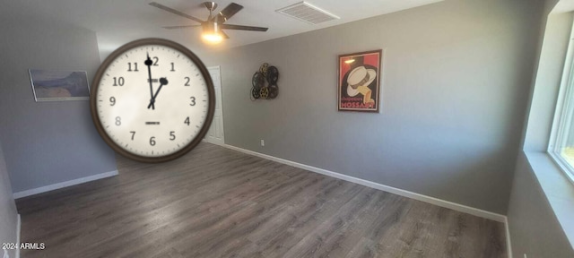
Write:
12,59
